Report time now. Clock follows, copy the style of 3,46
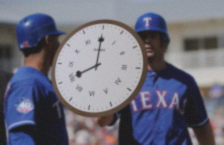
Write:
8,00
